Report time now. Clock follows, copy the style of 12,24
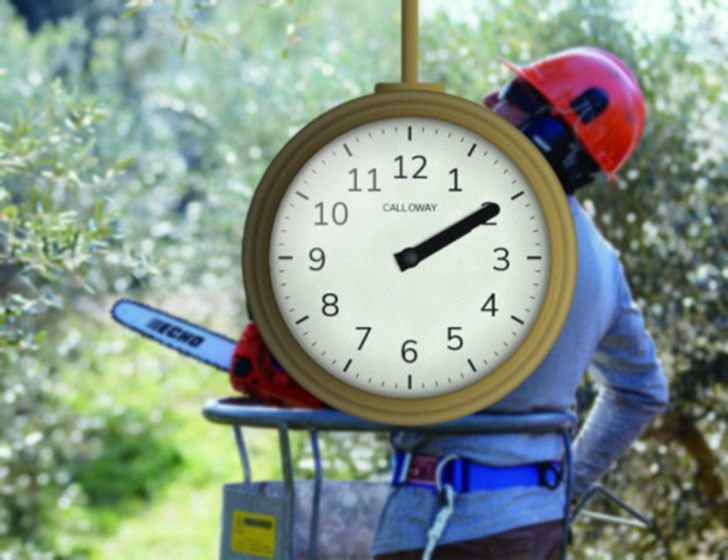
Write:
2,10
